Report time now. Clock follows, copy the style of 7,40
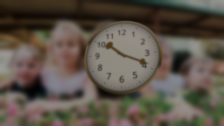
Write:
10,19
